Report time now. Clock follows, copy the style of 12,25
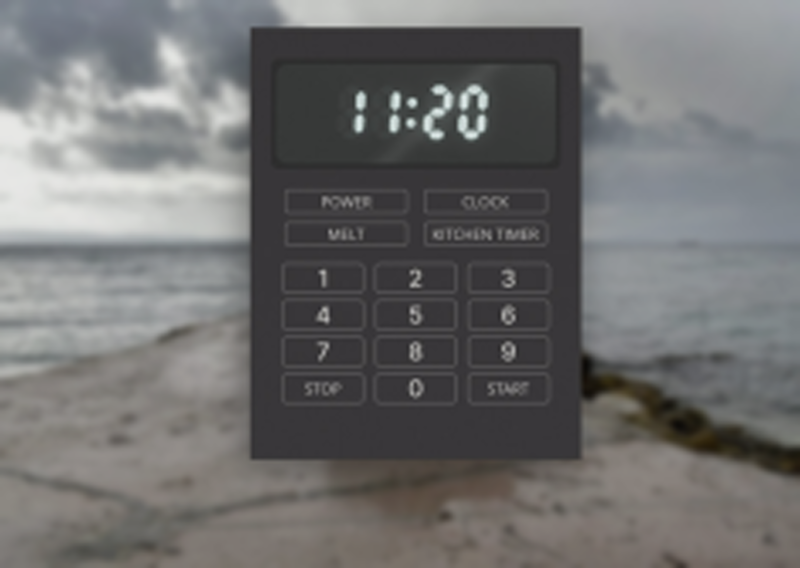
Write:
11,20
